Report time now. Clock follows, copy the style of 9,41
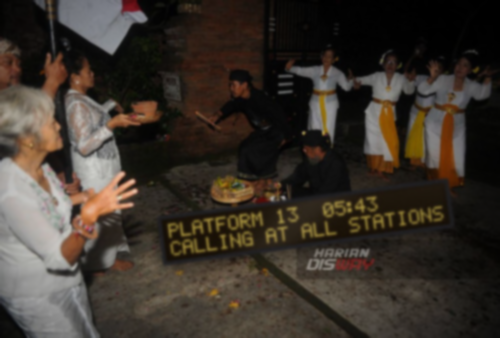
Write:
5,43
